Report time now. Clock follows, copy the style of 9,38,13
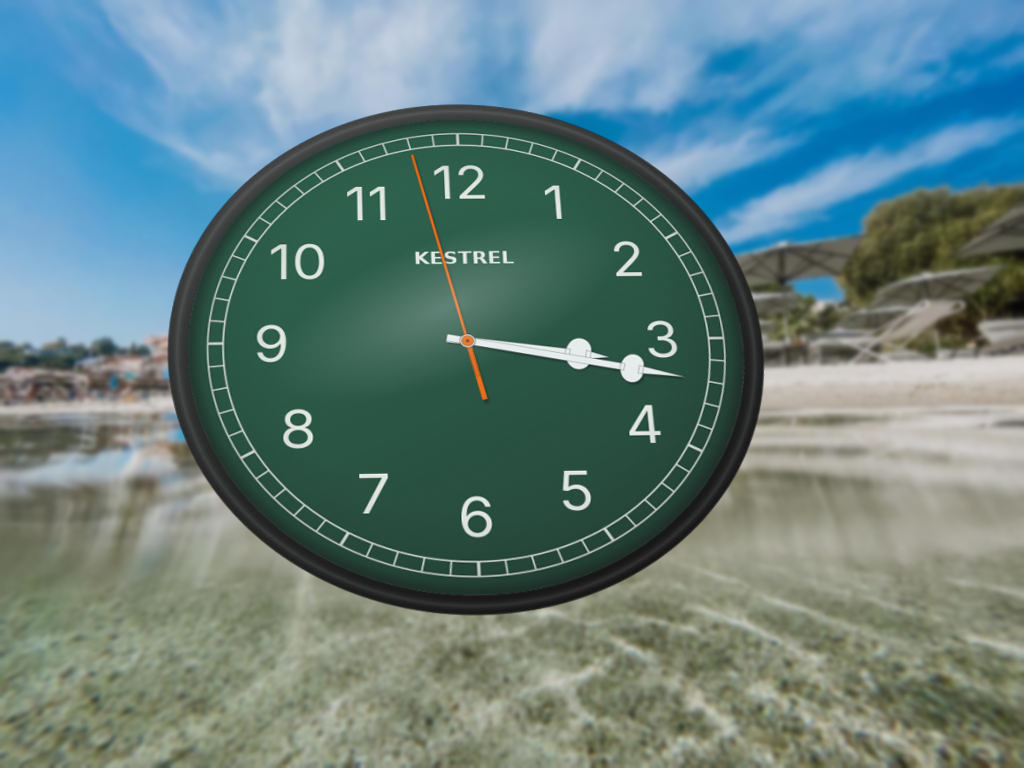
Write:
3,16,58
